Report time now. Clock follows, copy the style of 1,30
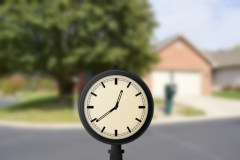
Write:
12,39
